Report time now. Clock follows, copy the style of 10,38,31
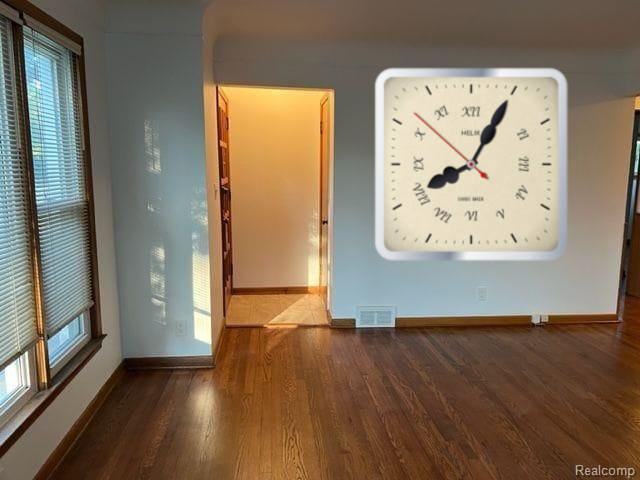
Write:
8,04,52
